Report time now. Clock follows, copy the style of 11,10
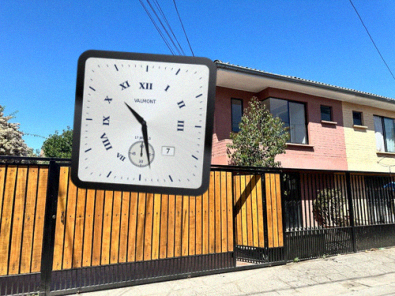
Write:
10,28
